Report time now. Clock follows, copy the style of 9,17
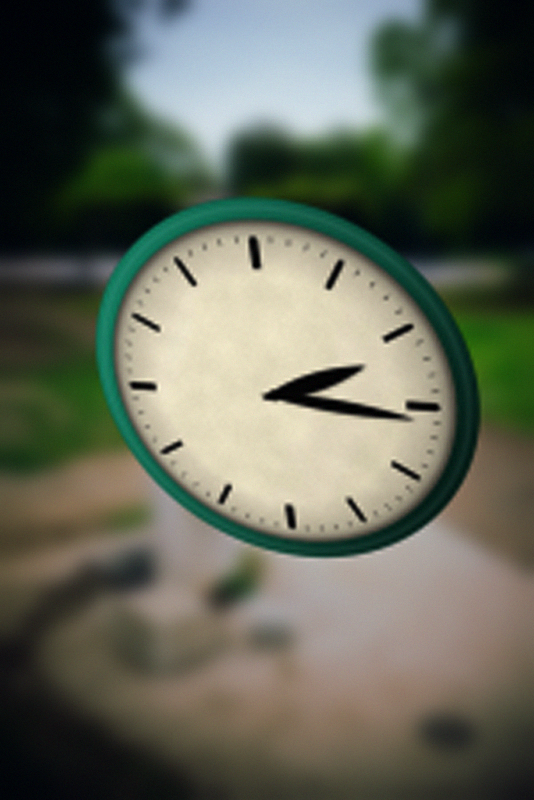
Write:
2,16
